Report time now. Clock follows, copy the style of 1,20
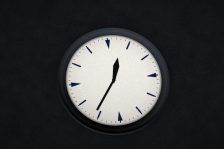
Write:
12,36
